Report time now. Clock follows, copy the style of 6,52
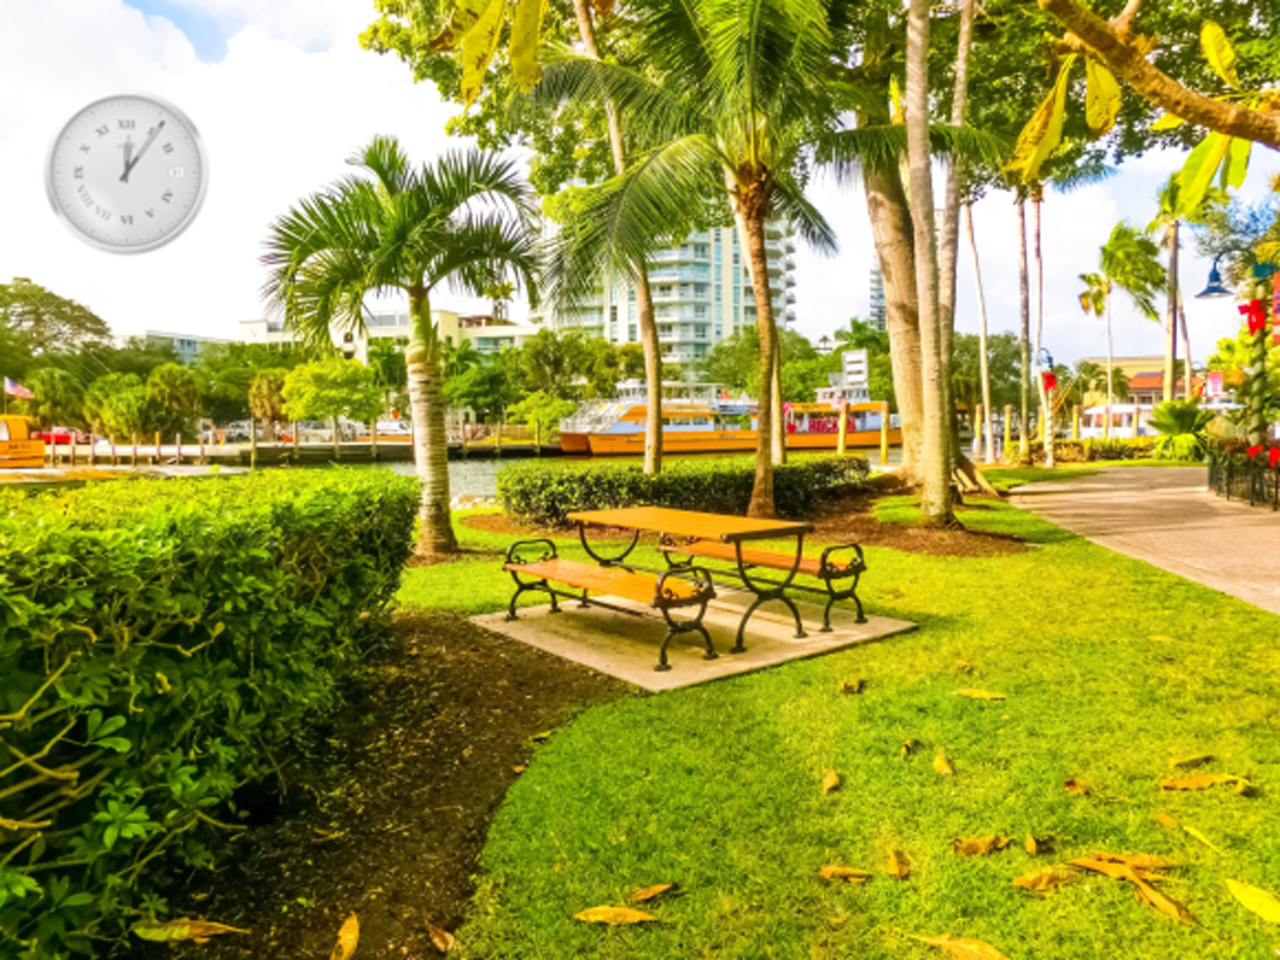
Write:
12,06
